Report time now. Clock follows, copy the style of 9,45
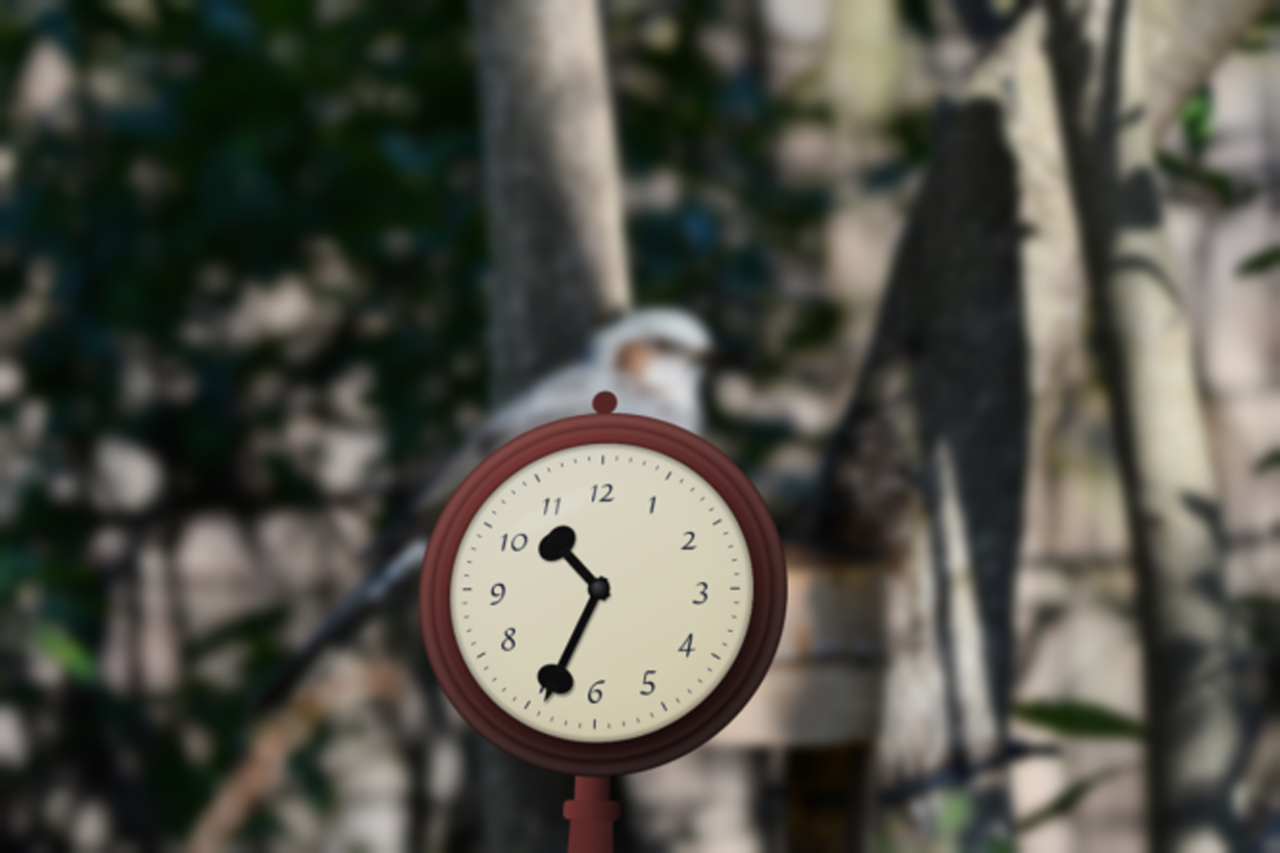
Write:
10,34
